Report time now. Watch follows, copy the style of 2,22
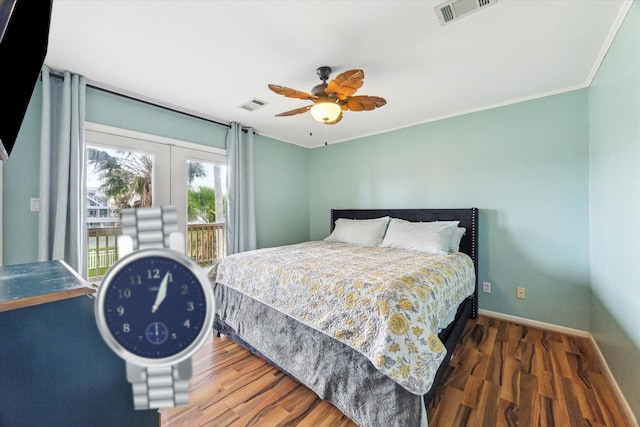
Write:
1,04
